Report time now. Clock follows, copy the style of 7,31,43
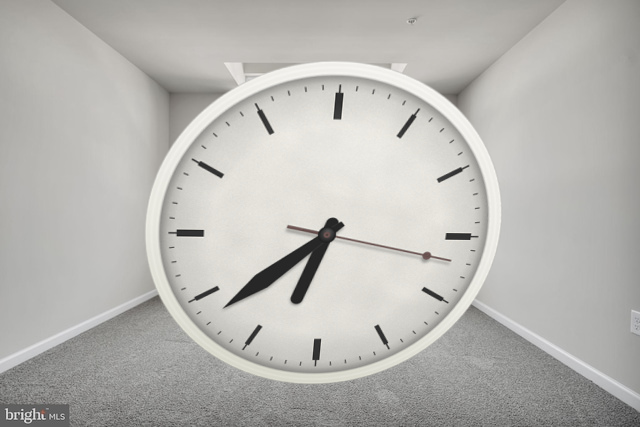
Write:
6,38,17
